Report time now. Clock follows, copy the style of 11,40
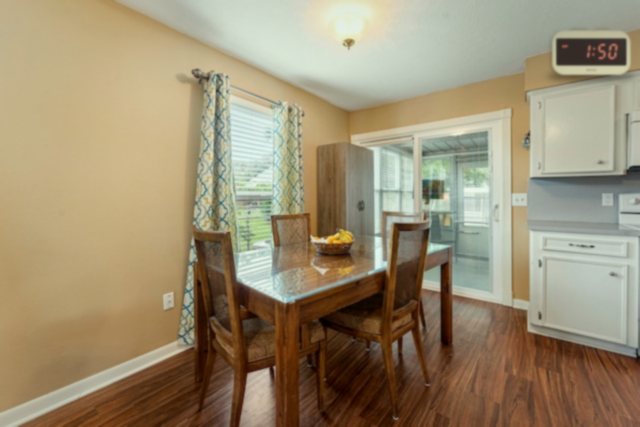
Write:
1,50
